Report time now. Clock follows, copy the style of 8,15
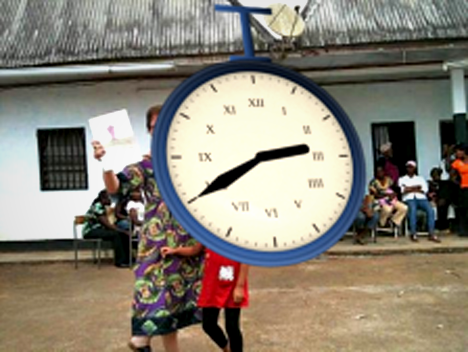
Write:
2,40
